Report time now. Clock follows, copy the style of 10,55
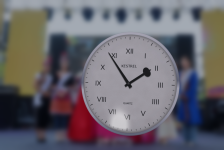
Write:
1,54
